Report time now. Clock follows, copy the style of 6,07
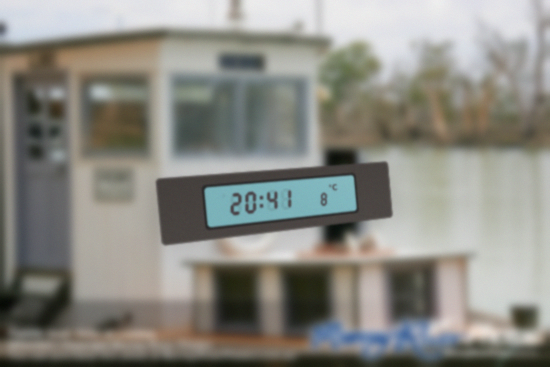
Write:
20,41
